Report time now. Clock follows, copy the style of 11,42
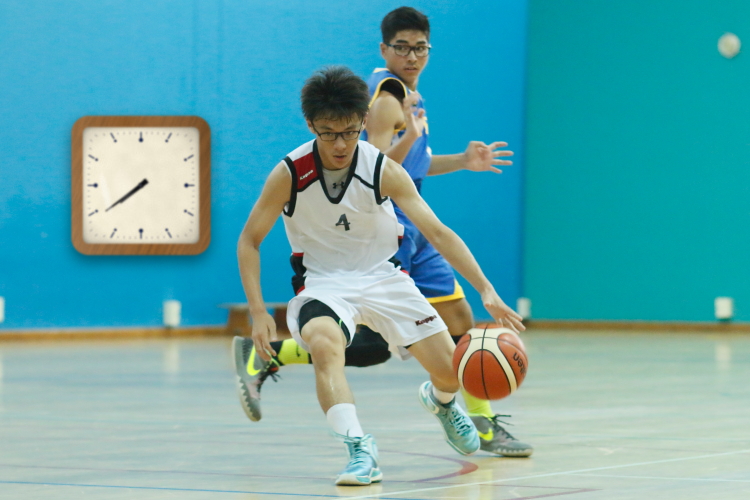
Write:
7,39
